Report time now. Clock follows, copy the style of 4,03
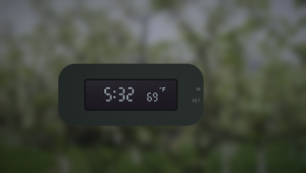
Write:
5,32
